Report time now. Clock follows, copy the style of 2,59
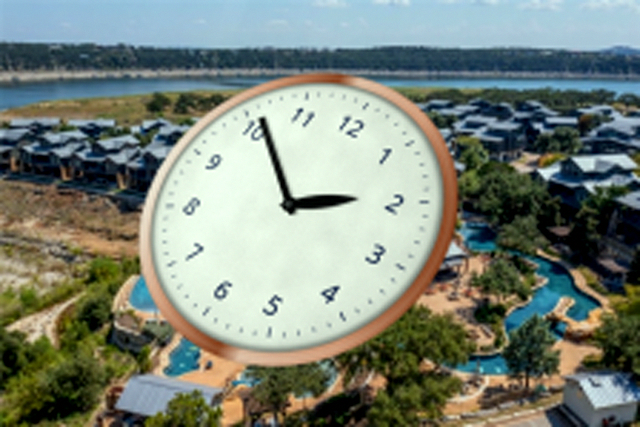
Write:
1,51
